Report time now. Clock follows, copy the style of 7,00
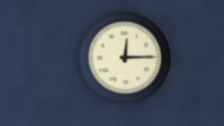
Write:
12,15
